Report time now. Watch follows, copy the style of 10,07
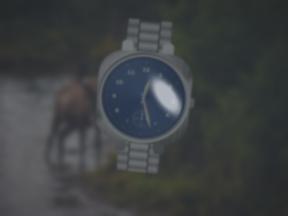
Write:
12,27
